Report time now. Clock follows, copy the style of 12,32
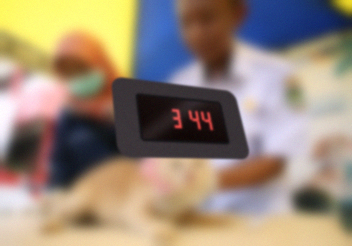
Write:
3,44
